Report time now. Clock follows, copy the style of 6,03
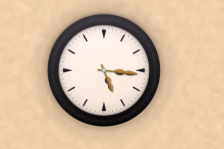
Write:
5,16
